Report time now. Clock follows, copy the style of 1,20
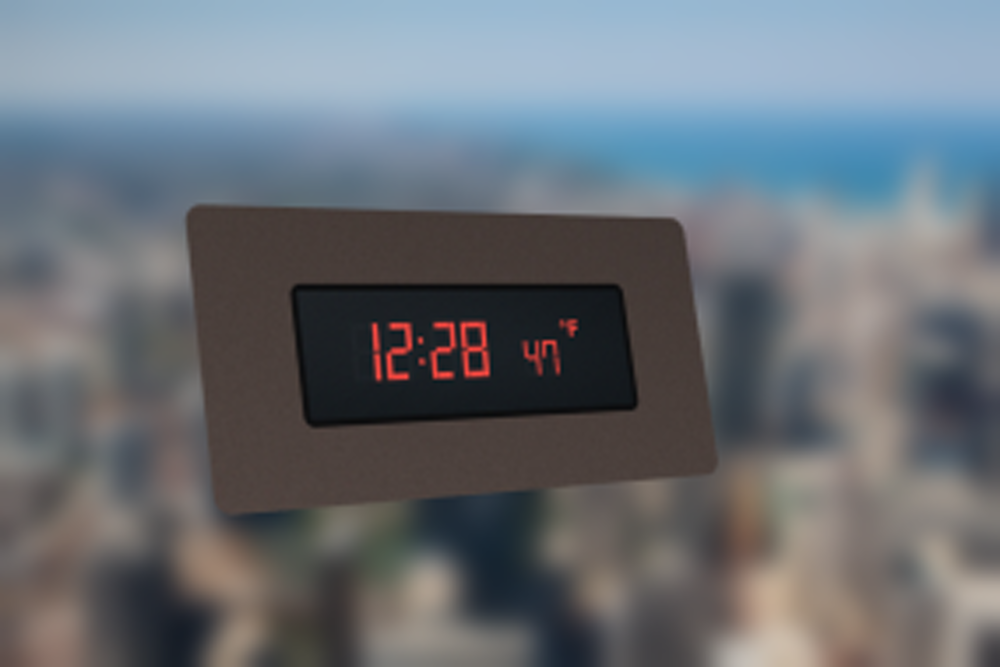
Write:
12,28
